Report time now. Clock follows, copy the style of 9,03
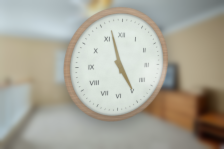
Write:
4,57
